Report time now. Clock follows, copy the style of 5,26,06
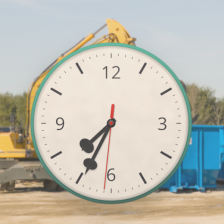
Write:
7,34,31
